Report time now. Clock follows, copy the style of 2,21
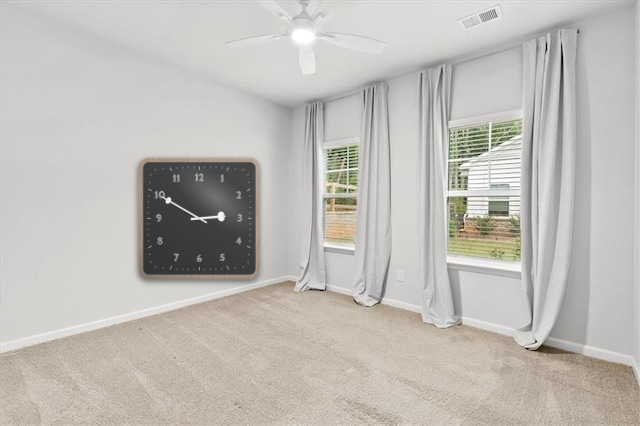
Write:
2,50
